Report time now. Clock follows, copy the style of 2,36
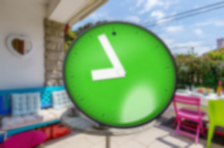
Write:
8,57
